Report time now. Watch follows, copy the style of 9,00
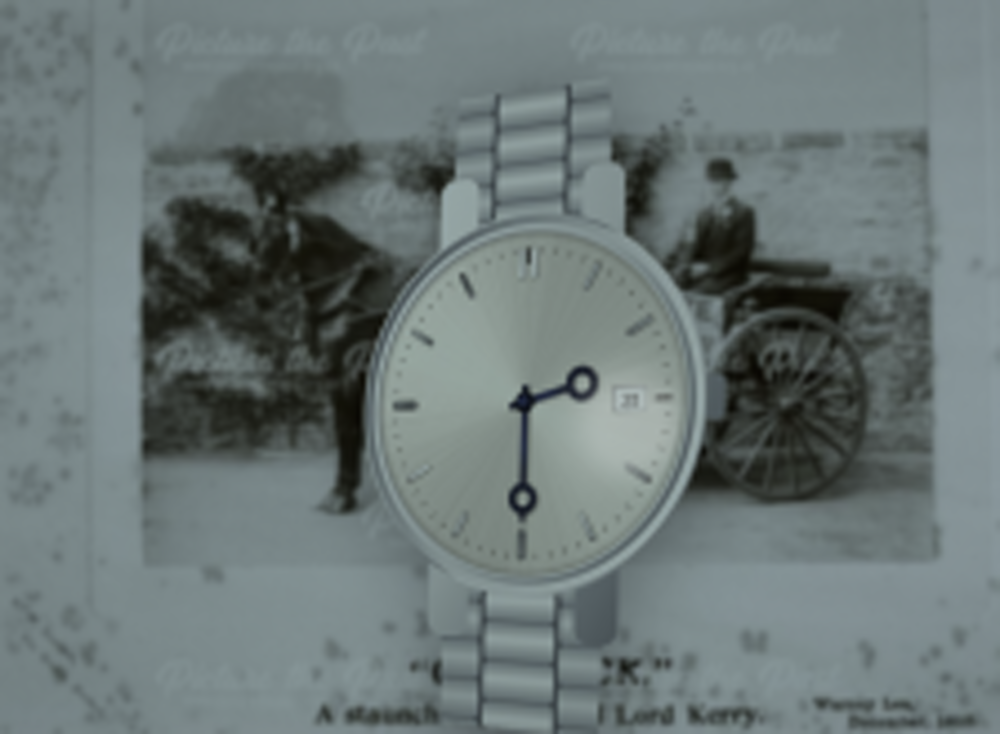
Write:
2,30
